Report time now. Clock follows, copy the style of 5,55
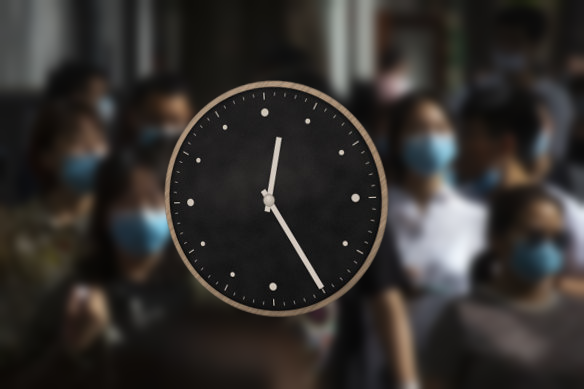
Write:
12,25
